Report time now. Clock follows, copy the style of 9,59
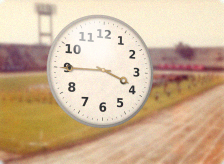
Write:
3,45
